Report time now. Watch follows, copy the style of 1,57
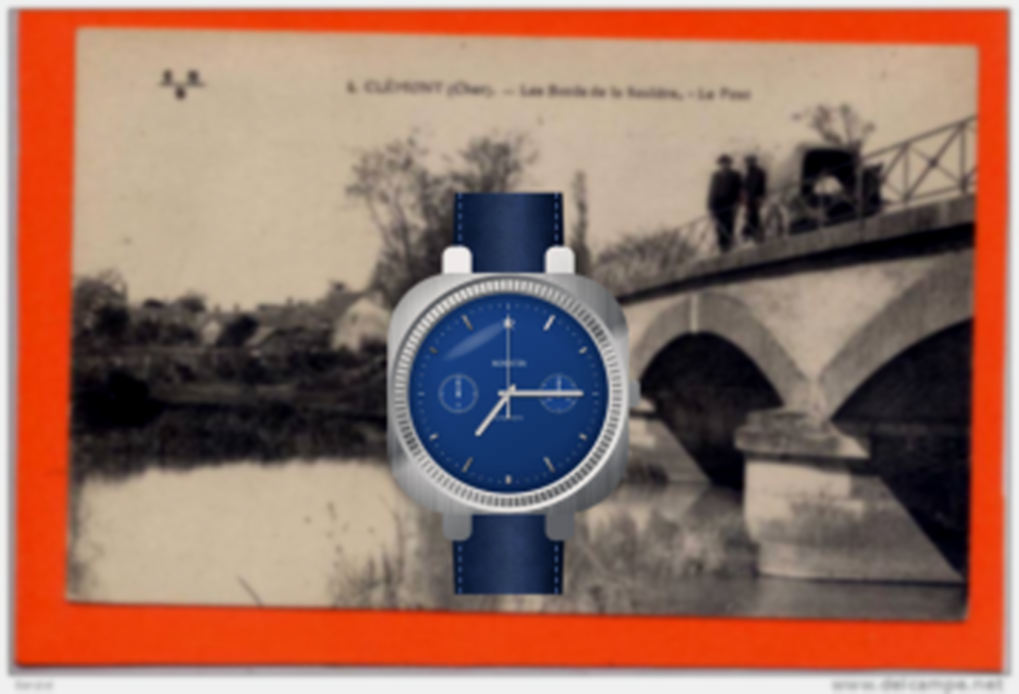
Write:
7,15
